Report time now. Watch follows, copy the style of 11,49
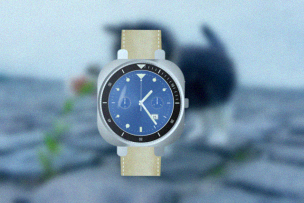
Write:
1,24
